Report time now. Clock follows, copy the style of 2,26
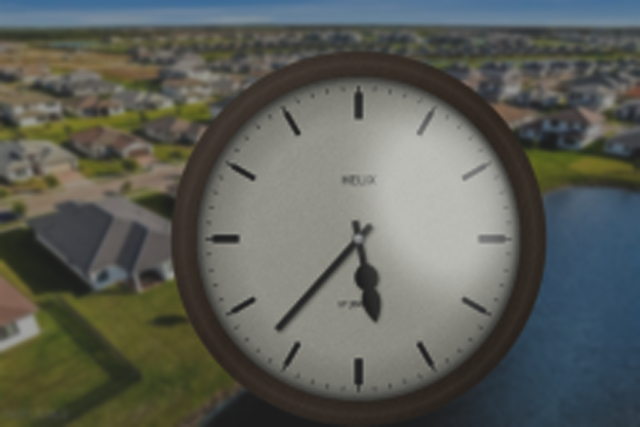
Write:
5,37
